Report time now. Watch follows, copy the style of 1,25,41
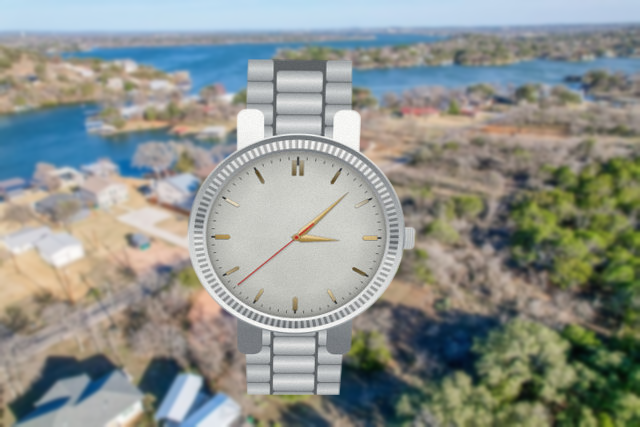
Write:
3,07,38
